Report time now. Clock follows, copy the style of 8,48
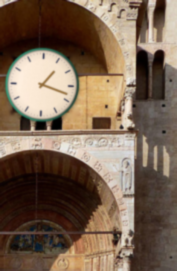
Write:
1,18
